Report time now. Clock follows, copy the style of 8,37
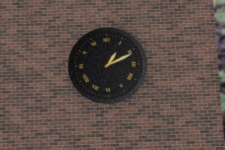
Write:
1,11
